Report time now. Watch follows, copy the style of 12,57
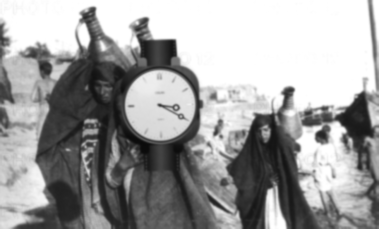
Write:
3,20
